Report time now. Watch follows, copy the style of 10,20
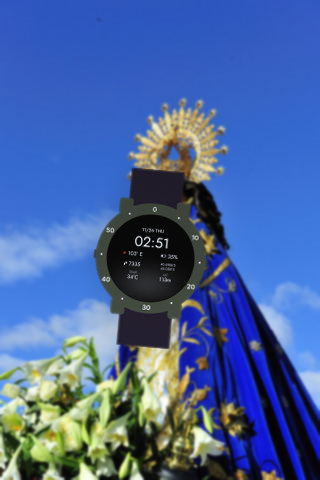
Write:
2,51
